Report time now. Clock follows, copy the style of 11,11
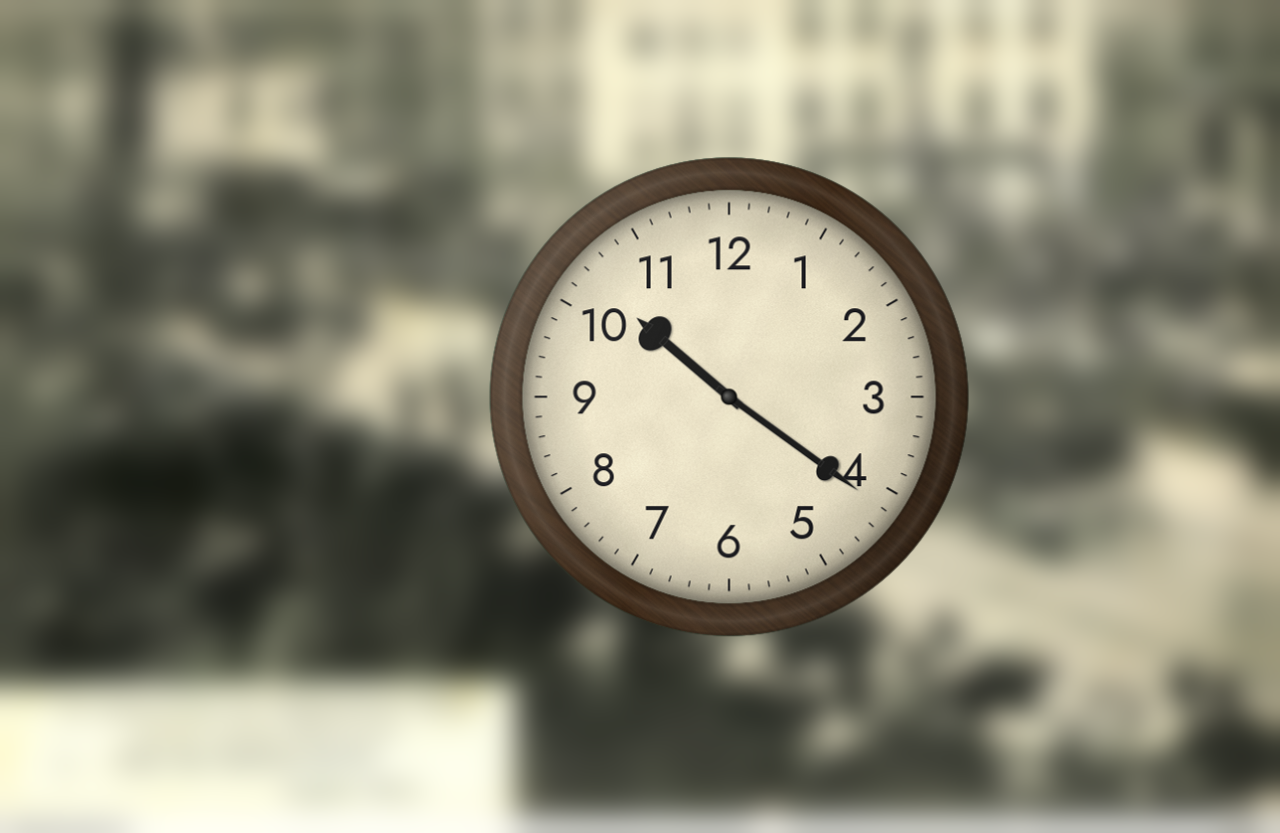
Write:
10,21
